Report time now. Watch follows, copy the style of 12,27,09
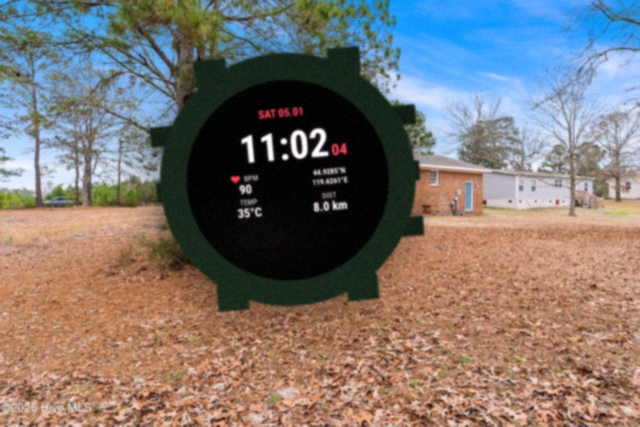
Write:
11,02,04
